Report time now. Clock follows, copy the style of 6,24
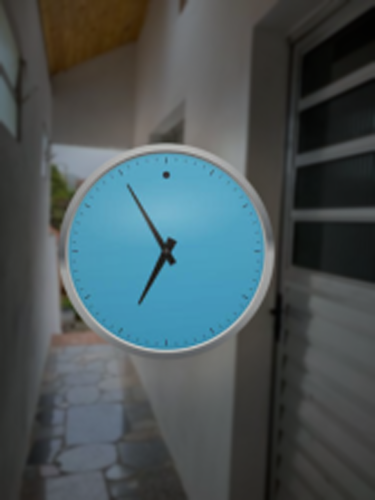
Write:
6,55
